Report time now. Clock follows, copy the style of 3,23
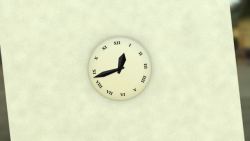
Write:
12,43
